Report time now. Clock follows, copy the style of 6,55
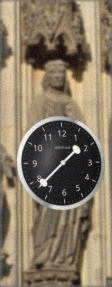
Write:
1,38
